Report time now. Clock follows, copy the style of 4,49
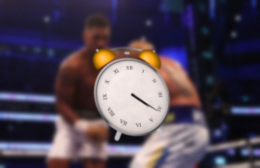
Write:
4,21
